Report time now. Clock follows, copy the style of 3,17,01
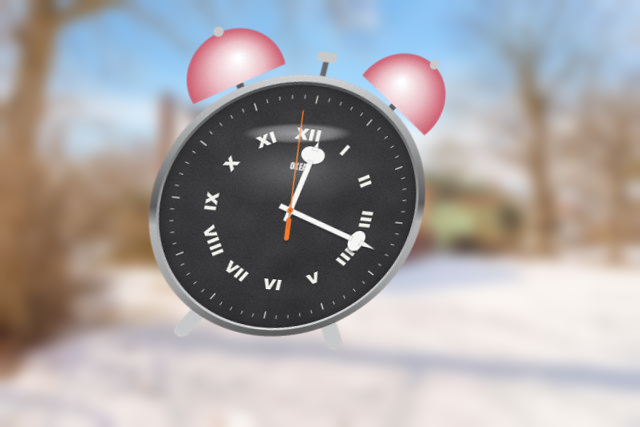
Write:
12,17,59
